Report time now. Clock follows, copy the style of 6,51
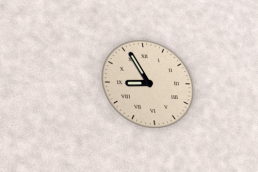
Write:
8,56
